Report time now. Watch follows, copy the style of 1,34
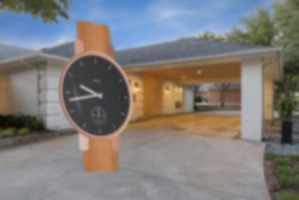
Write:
9,43
